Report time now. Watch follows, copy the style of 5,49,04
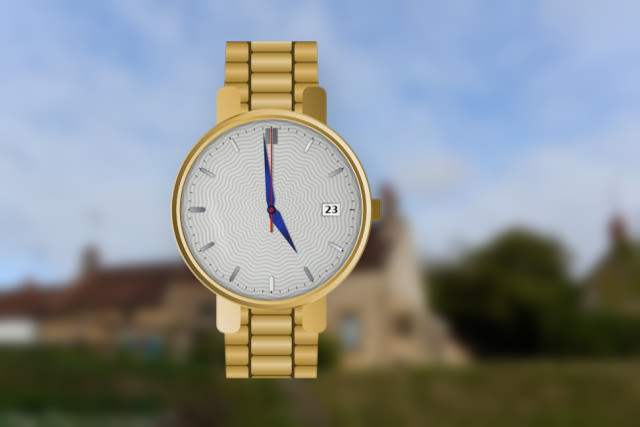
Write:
4,59,00
